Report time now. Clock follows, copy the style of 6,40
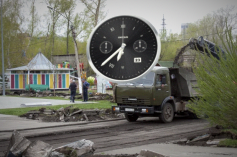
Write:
6,38
